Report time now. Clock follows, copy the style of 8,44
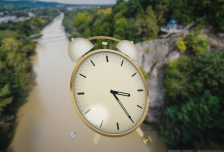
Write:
3,25
